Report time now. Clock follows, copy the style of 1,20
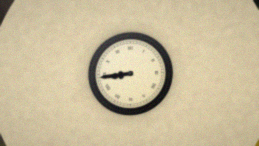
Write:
8,44
